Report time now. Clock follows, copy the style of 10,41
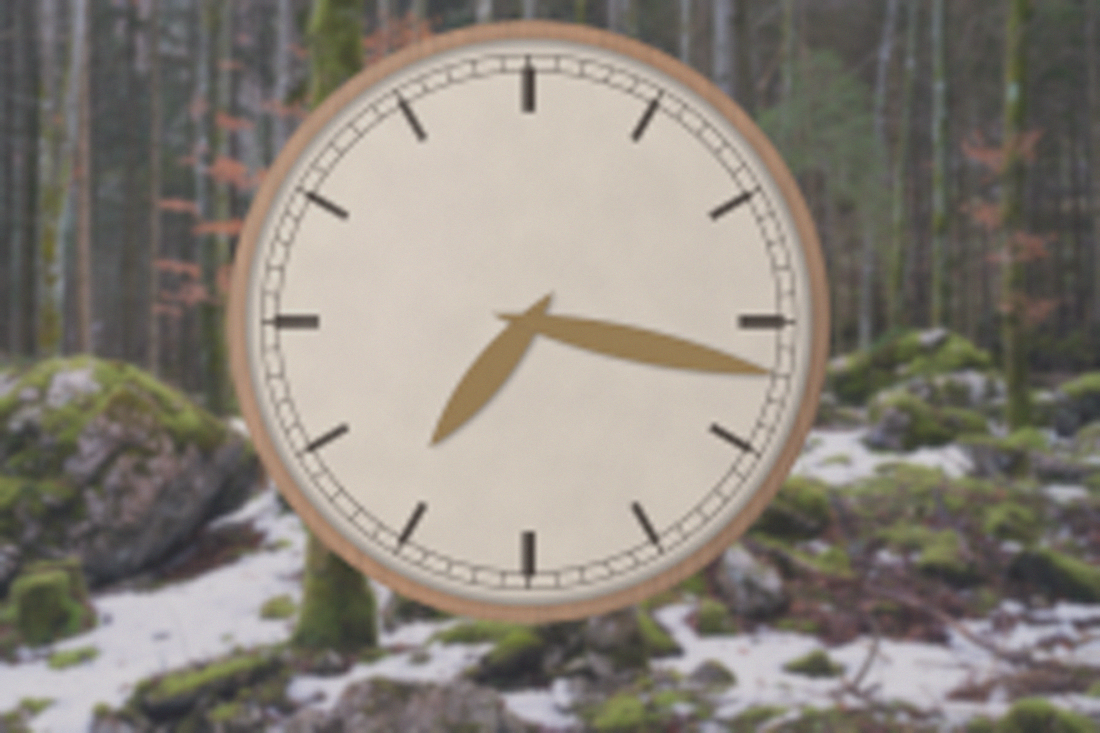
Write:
7,17
